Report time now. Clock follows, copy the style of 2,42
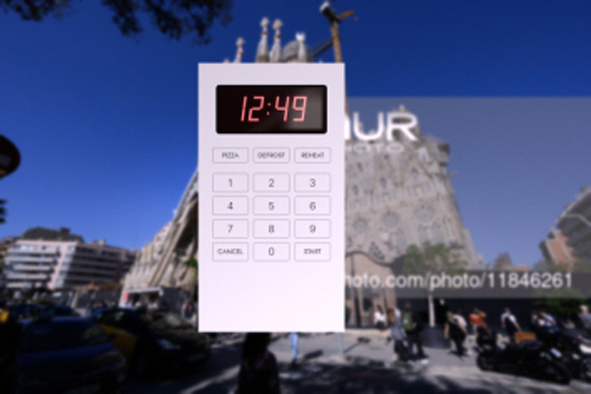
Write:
12,49
